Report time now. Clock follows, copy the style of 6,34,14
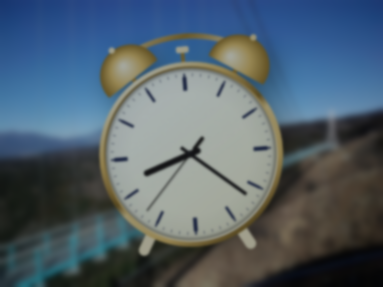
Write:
8,21,37
